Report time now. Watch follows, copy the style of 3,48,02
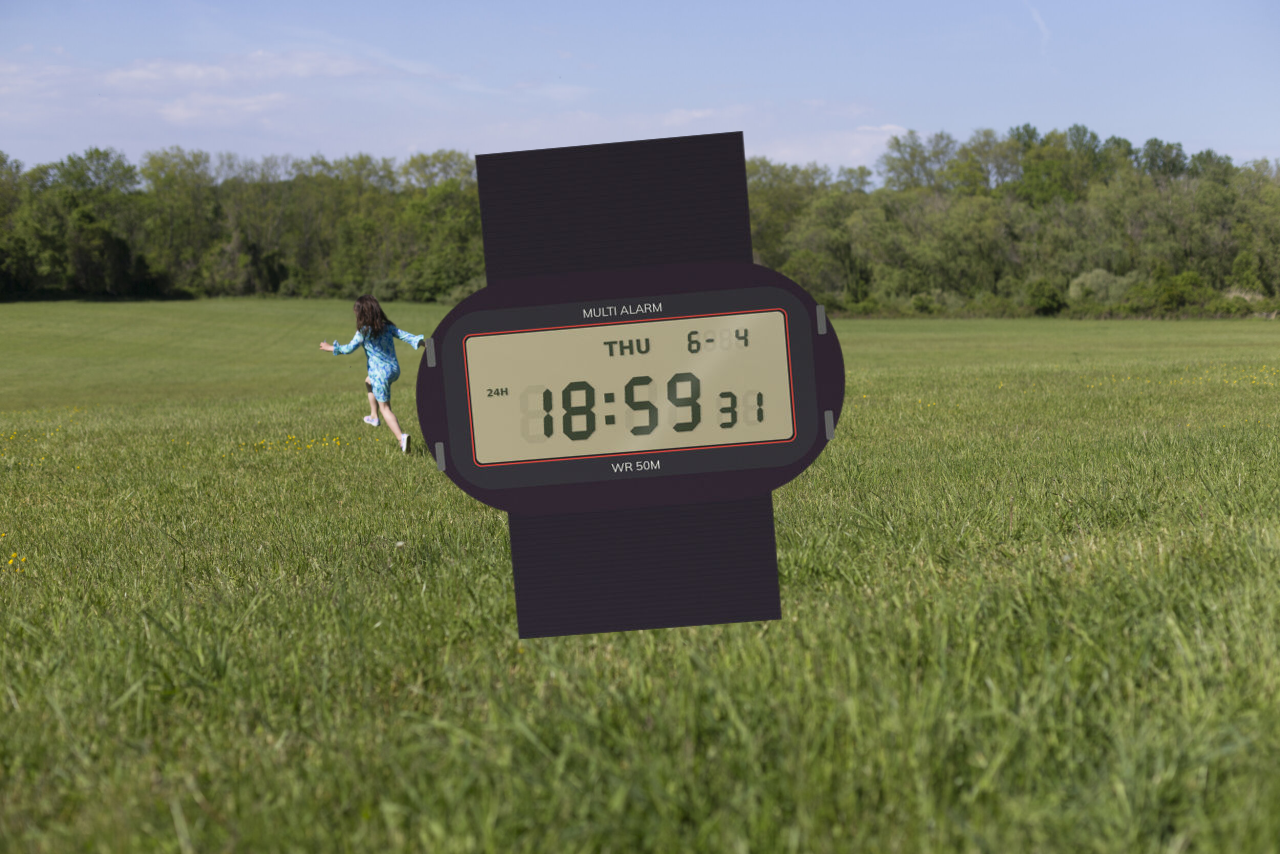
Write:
18,59,31
